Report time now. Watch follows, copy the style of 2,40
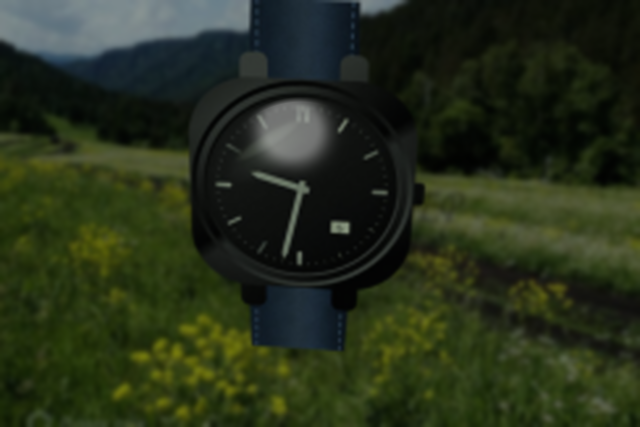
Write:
9,32
